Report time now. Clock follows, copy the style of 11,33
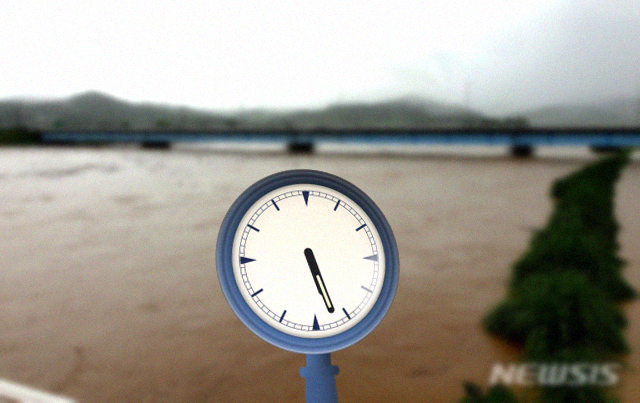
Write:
5,27
